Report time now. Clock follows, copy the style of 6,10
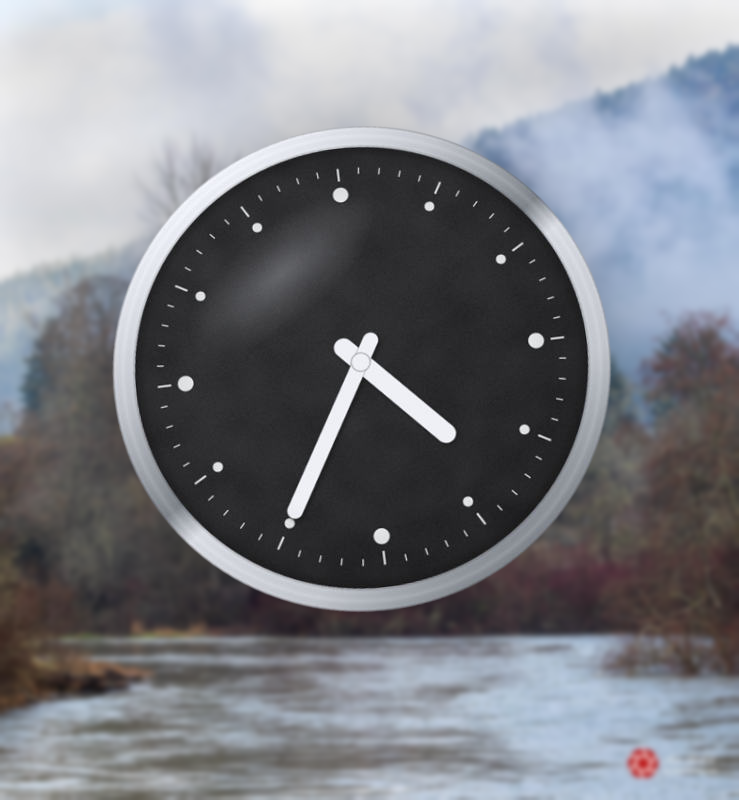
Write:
4,35
